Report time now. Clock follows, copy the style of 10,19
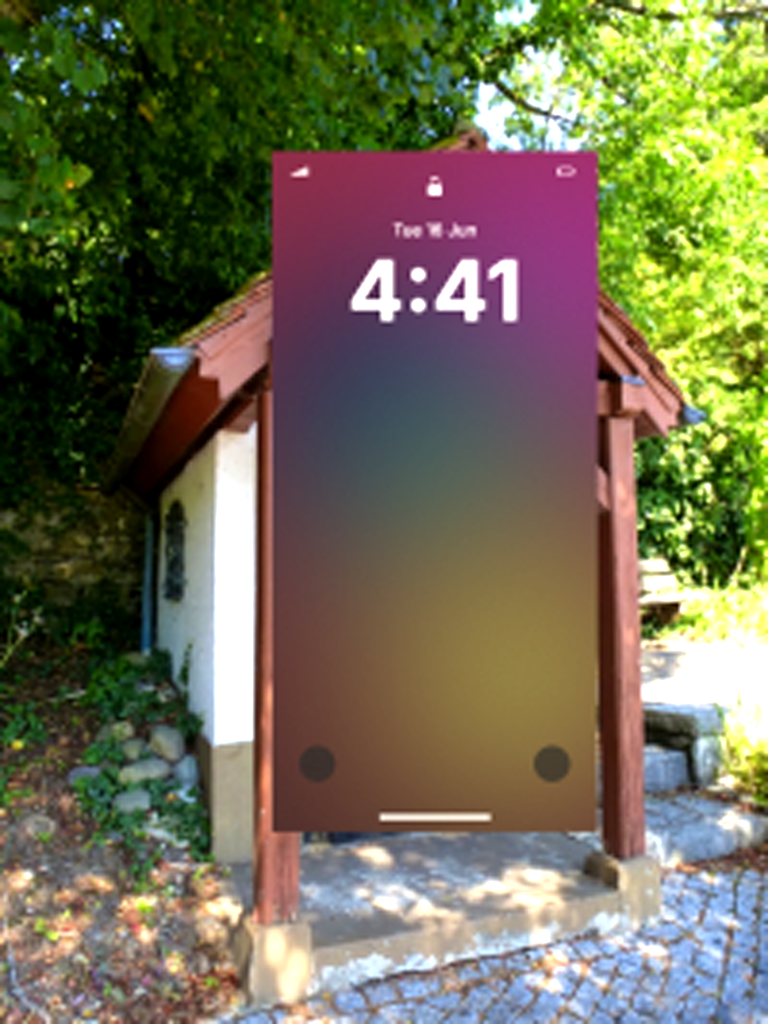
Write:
4,41
